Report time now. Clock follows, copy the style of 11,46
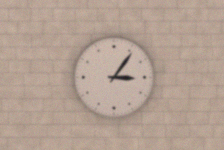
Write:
3,06
